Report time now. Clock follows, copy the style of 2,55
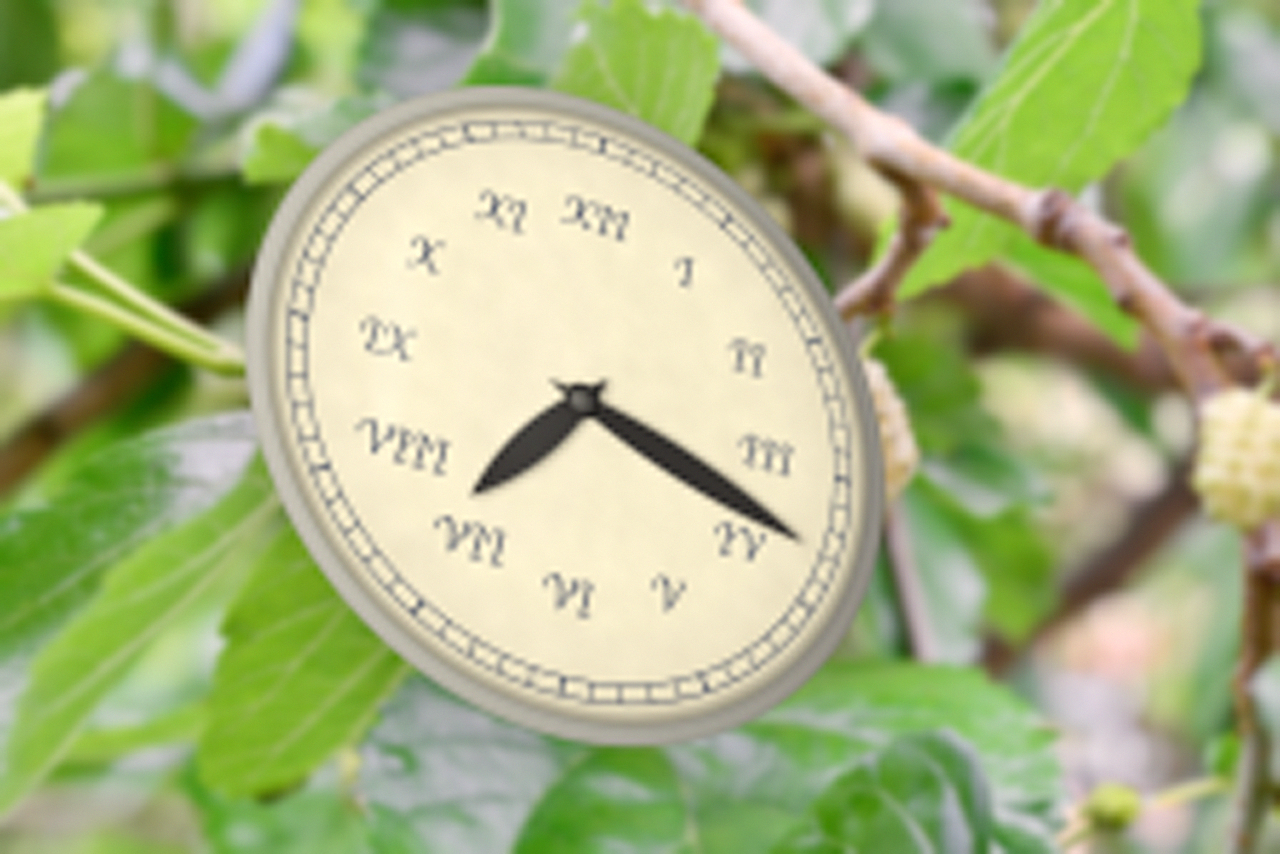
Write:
7,18
